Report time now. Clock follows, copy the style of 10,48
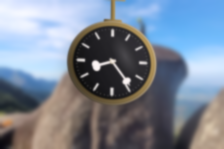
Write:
8,24
